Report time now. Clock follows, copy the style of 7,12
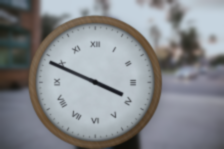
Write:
3,49
